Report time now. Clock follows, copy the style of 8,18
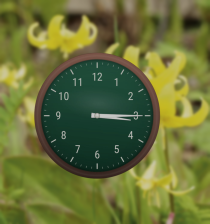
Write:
3,15
